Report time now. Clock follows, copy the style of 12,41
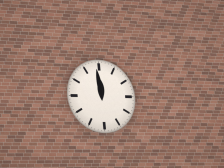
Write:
11,59
